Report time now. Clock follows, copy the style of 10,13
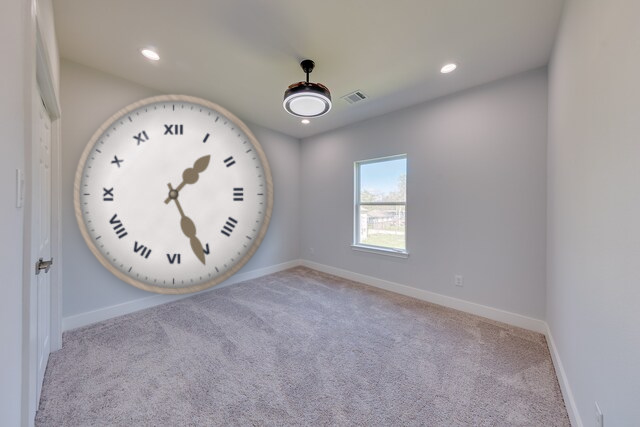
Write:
1,26
